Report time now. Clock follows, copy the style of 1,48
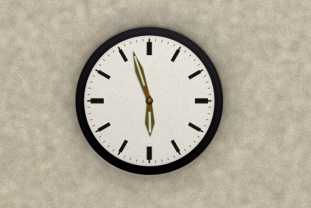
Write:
5,57
